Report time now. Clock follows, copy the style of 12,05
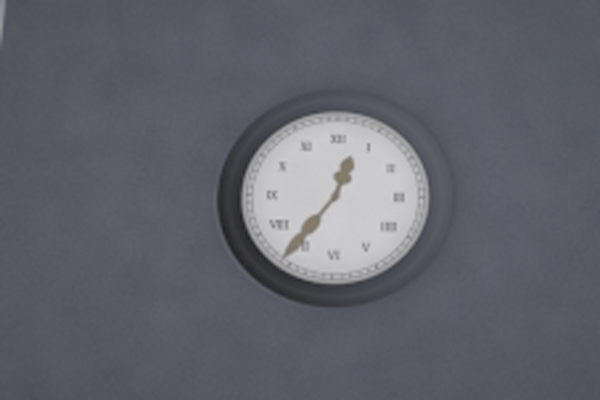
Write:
12,36
